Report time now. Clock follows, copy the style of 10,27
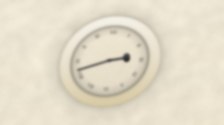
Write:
2,42
